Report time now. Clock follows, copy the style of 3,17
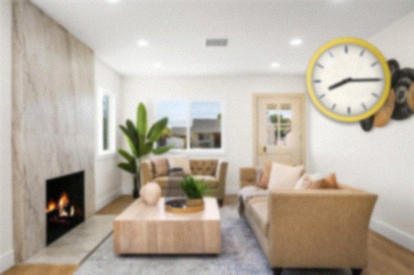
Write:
8,15
